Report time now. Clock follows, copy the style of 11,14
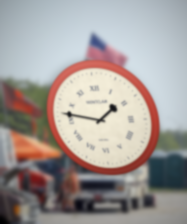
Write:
1,47
